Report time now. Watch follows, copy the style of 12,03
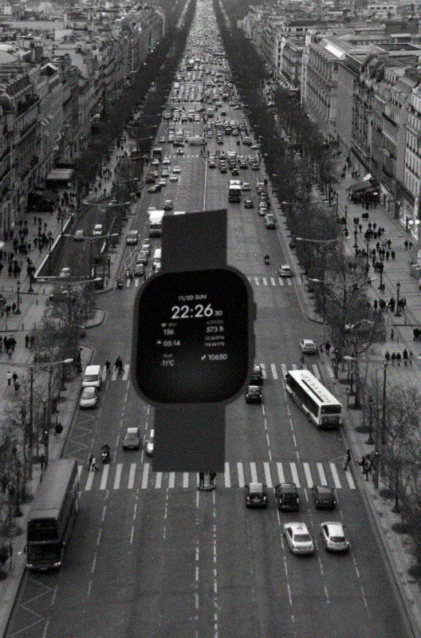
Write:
22,26
